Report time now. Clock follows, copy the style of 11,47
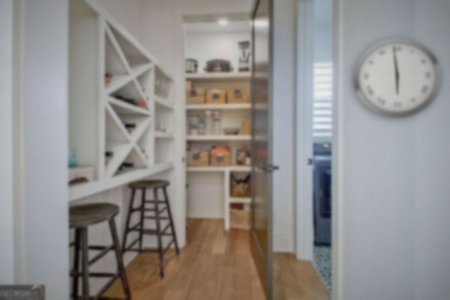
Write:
5,59
